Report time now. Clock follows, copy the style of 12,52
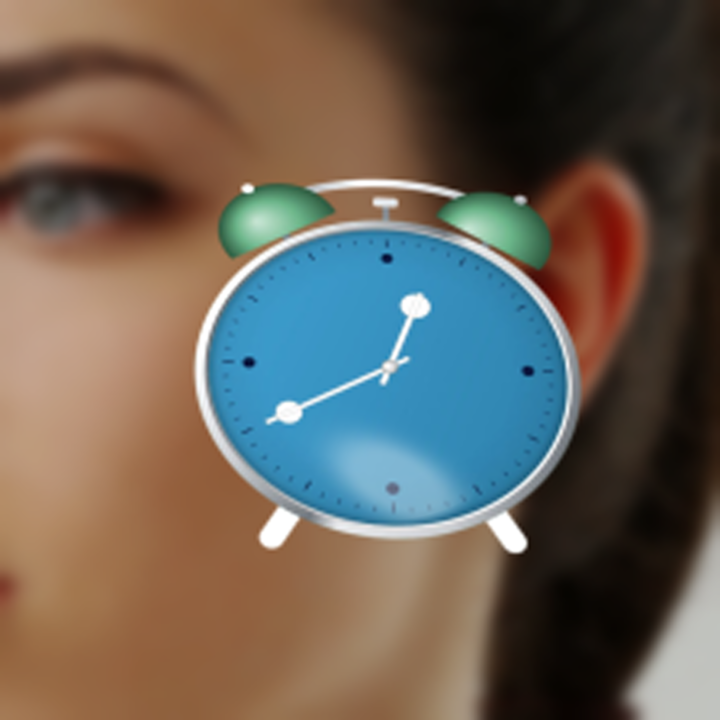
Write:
12,40
